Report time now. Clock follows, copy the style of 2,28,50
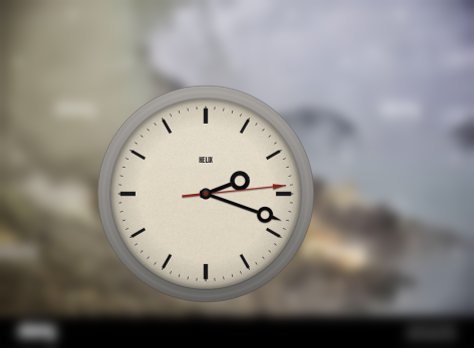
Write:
2,18,14
